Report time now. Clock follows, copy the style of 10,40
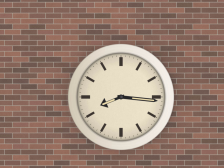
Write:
8,16
